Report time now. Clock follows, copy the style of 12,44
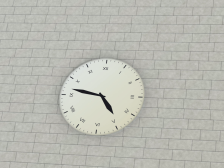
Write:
4,47
